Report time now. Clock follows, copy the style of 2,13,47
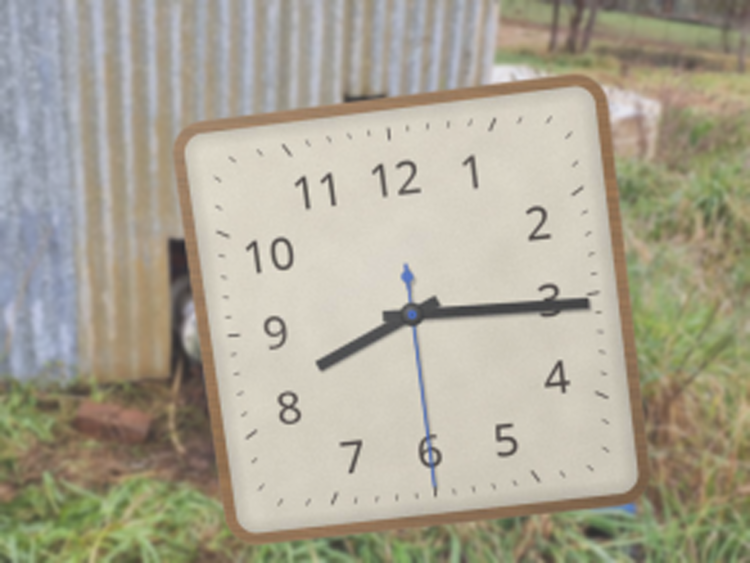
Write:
8,15,30
